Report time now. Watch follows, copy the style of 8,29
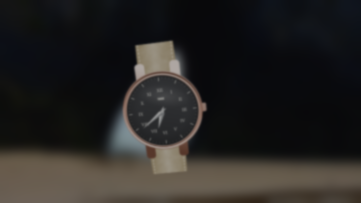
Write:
6,39
